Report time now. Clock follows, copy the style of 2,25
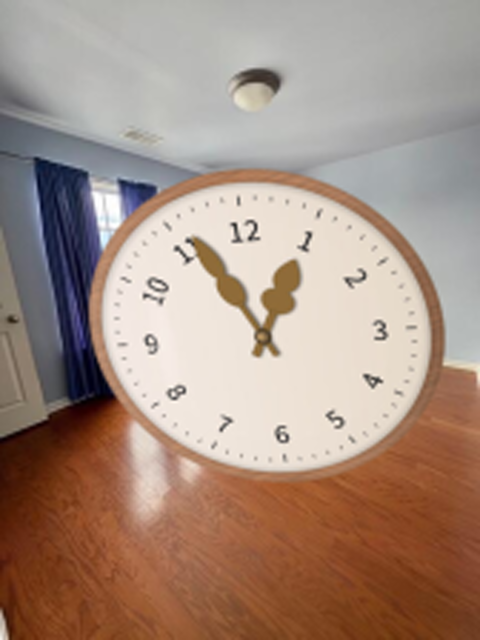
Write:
12,56
